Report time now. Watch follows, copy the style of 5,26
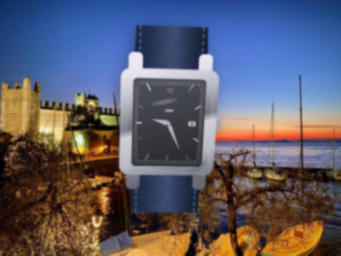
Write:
9,26
